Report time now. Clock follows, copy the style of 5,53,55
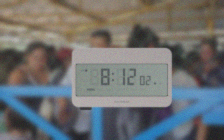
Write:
8,12,02
